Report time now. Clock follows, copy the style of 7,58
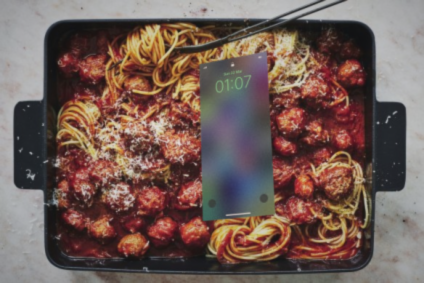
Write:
1,07
